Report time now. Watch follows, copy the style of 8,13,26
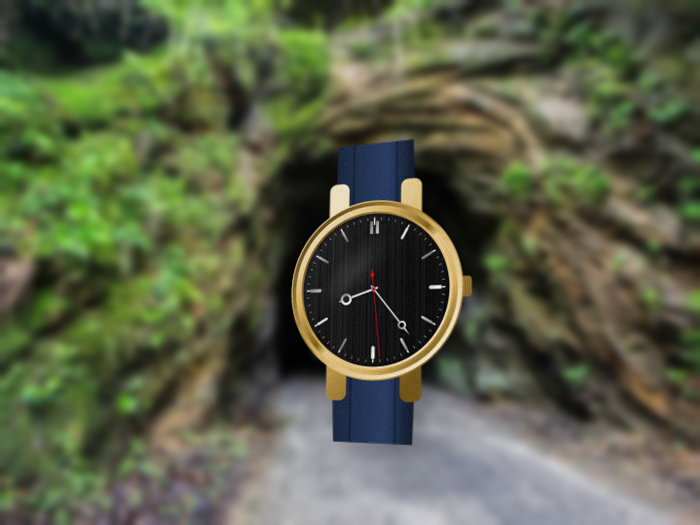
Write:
8,23,29
